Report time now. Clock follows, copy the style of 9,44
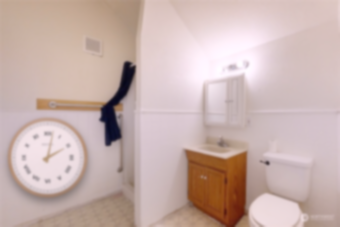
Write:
2,02
